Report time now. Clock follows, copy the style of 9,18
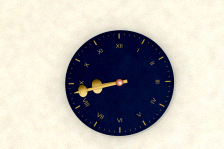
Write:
8,43
